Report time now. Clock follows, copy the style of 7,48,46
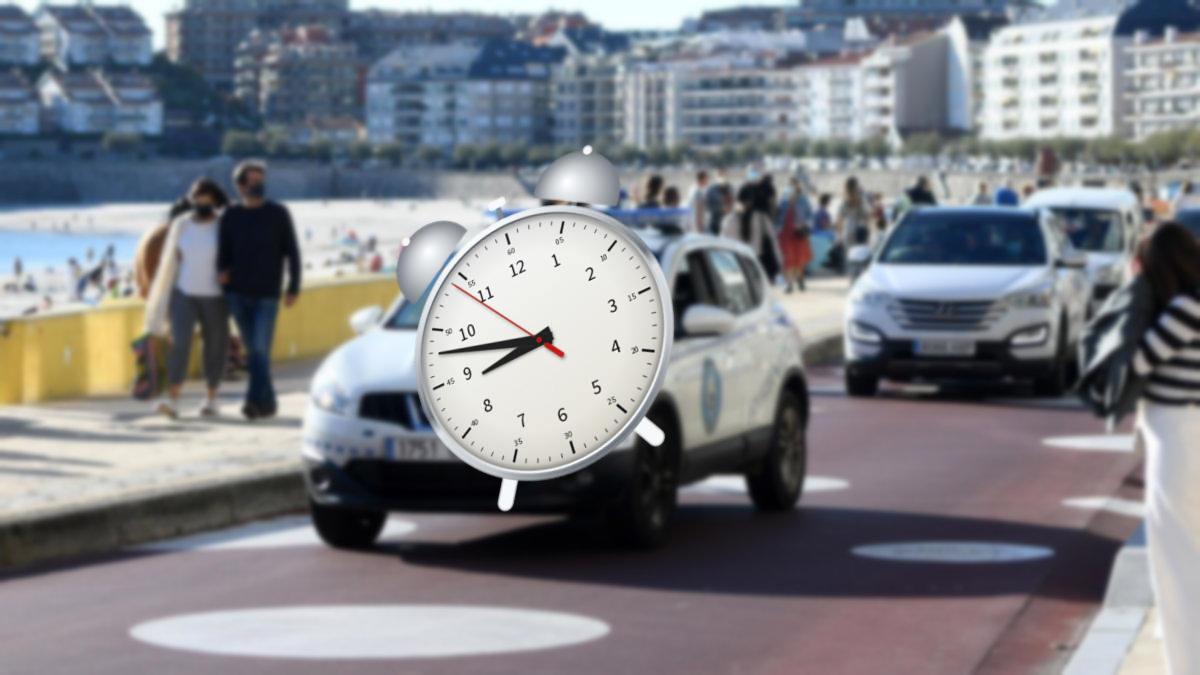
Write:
8,47,54
